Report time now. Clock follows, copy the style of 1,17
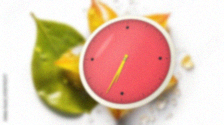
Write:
6,34
